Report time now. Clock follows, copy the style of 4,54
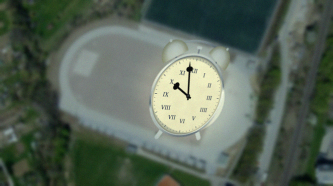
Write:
9,58
